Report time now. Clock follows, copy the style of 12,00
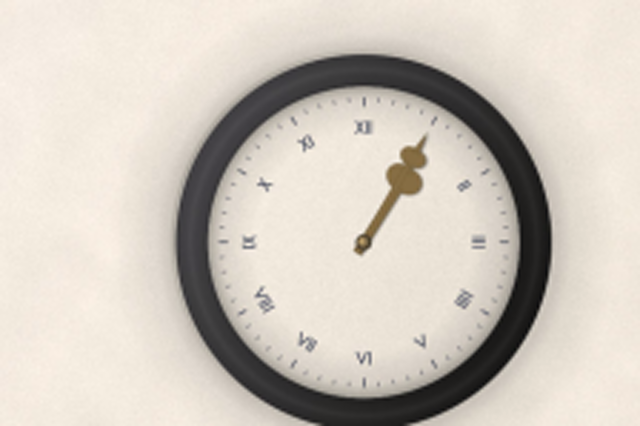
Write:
1,05
